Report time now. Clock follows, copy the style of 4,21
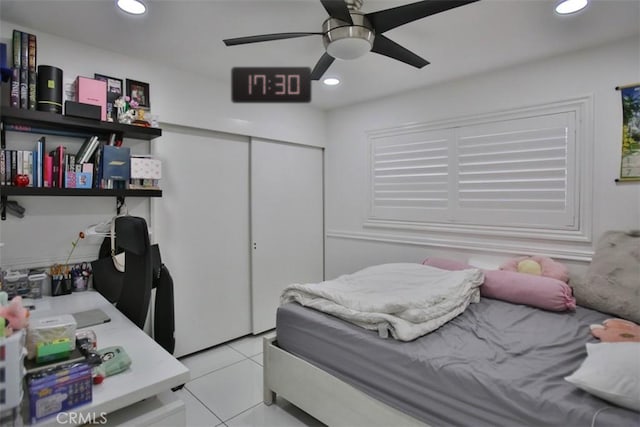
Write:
17,30
